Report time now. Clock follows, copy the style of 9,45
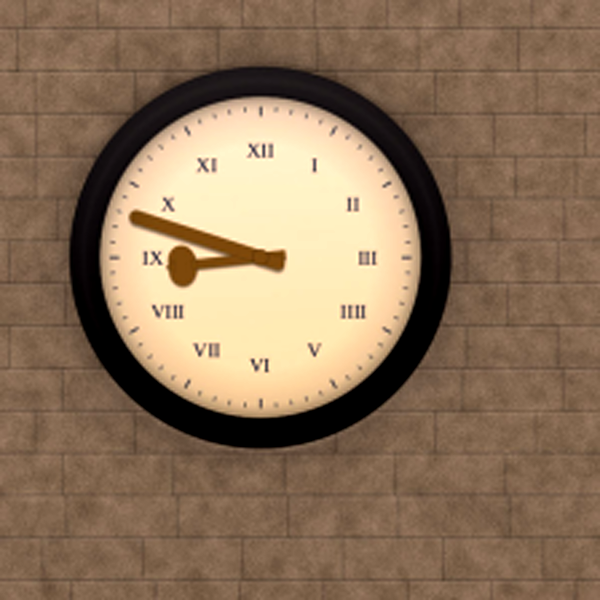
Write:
8,48
